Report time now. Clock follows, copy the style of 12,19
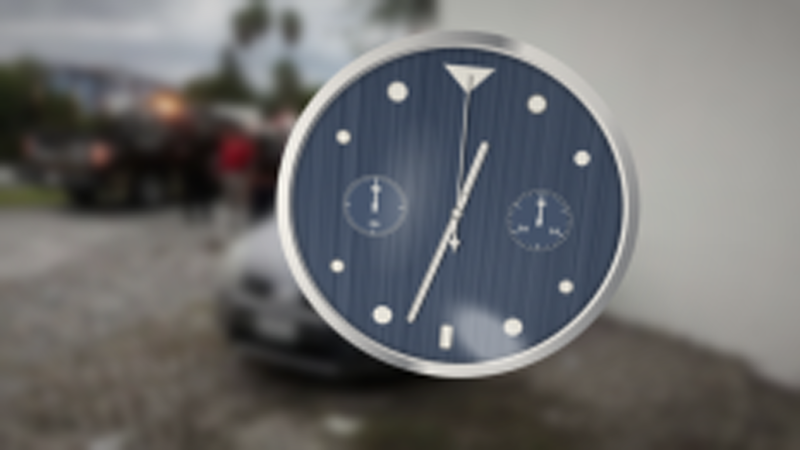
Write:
12,33
